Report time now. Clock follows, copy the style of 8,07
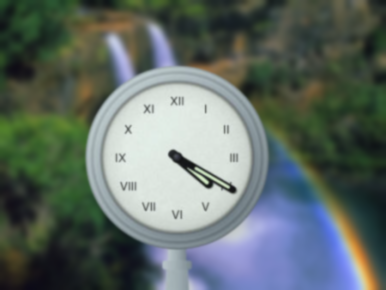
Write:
4,20
